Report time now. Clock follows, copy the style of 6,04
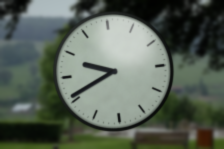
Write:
9,41
